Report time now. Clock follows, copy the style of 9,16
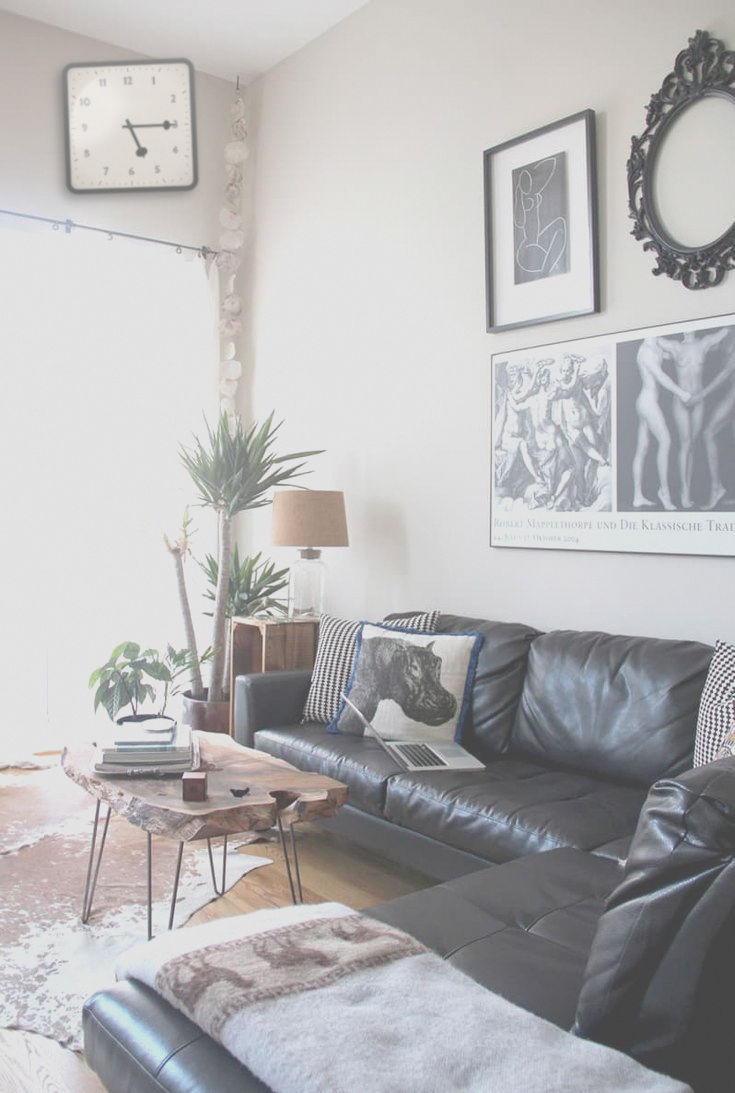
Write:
5,15
